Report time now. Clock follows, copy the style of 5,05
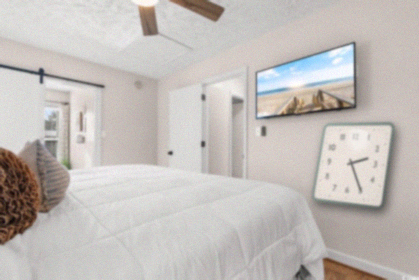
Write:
2,25
